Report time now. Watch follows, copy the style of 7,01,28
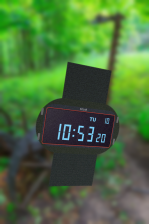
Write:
10,53,20
